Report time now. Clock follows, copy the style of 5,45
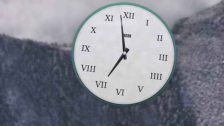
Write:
6,58
